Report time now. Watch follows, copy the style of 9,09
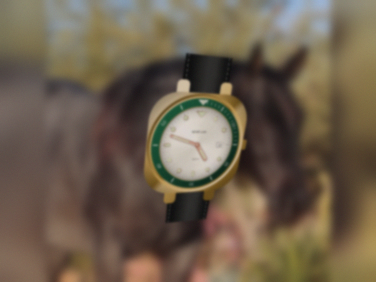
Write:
4,48
